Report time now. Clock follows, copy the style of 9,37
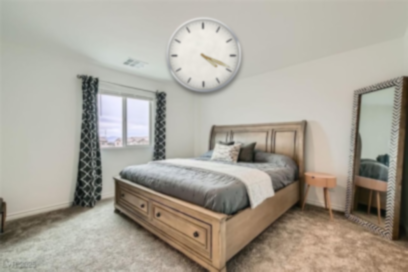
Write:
4,19
